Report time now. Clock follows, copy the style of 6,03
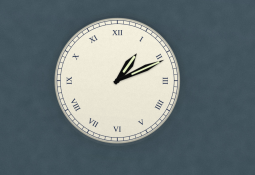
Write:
1,11
